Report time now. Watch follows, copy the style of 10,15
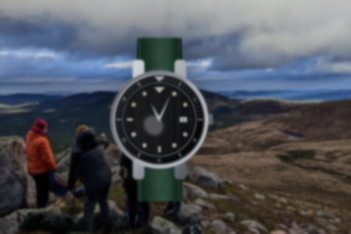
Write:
11,04
